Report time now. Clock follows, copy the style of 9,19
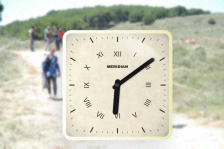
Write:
6,09
